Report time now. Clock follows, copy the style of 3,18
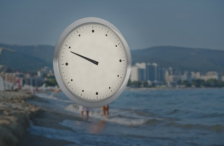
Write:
9,49
